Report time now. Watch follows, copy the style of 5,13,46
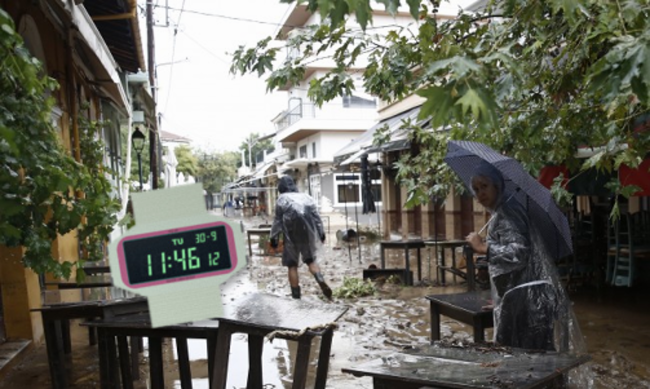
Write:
11,46,12
